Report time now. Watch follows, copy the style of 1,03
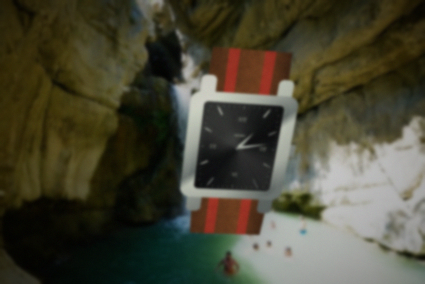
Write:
1,13
